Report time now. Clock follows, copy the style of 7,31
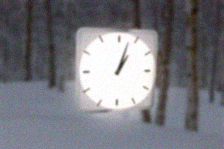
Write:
1,03
